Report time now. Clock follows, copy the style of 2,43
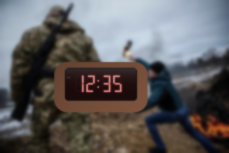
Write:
12,35
